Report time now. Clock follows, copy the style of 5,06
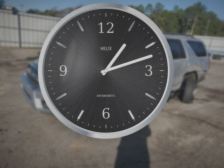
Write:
1,12
